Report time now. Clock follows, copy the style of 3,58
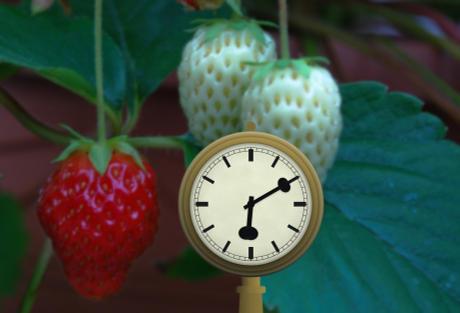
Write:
6,10
